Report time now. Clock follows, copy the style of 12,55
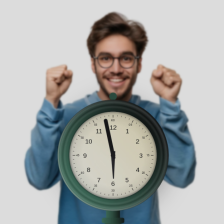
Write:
5,58
